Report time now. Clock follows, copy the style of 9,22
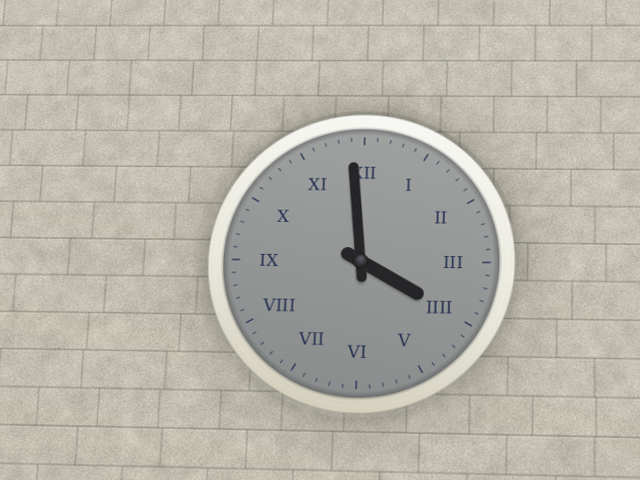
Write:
3,59
